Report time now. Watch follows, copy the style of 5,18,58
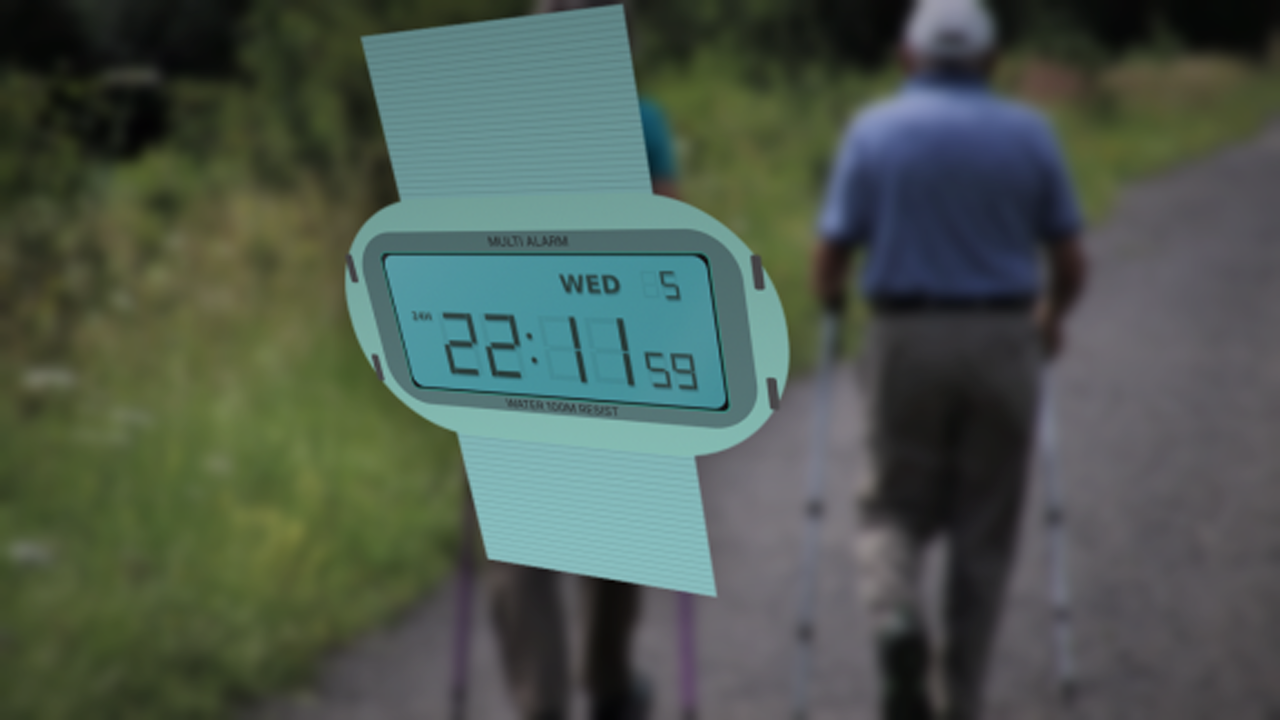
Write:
22,11,59
